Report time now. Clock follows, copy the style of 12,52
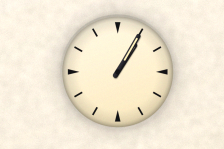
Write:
1,05
